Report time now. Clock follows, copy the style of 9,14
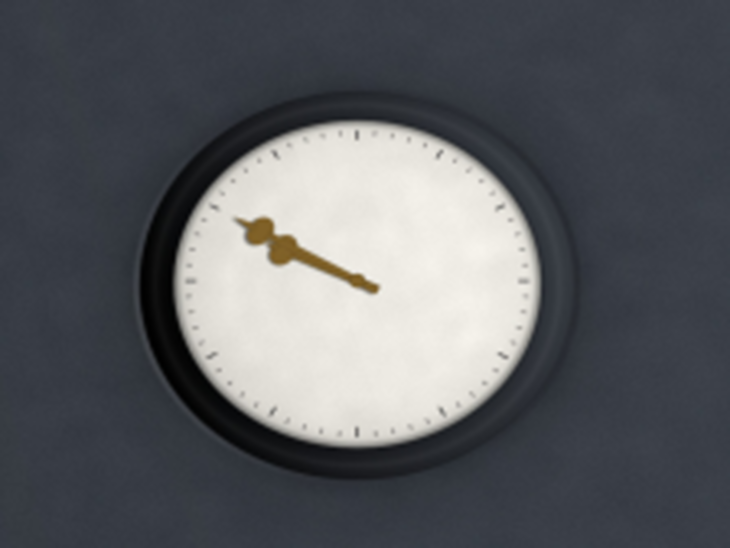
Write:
9,50
